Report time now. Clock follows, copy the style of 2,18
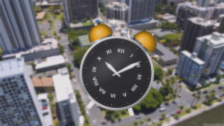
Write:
10,09
